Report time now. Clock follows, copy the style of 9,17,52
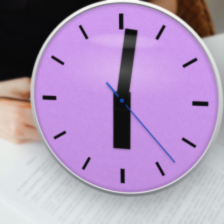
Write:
6,01,23
